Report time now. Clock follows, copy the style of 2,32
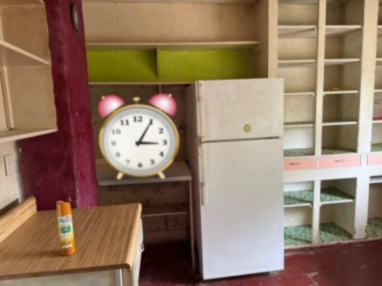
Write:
3,05
